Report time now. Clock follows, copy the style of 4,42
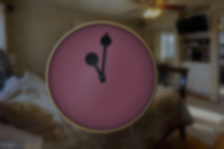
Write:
11,01
